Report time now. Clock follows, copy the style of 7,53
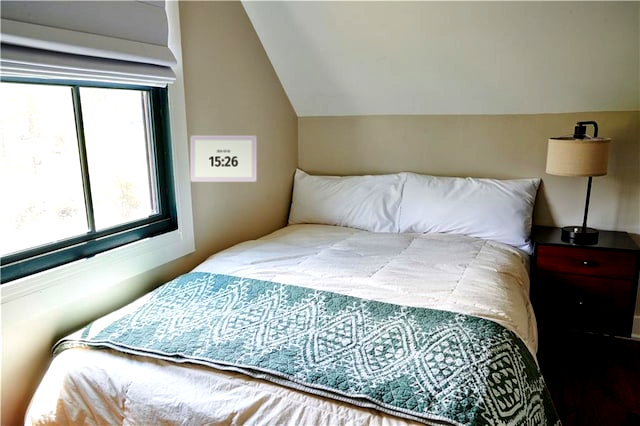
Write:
15,26
